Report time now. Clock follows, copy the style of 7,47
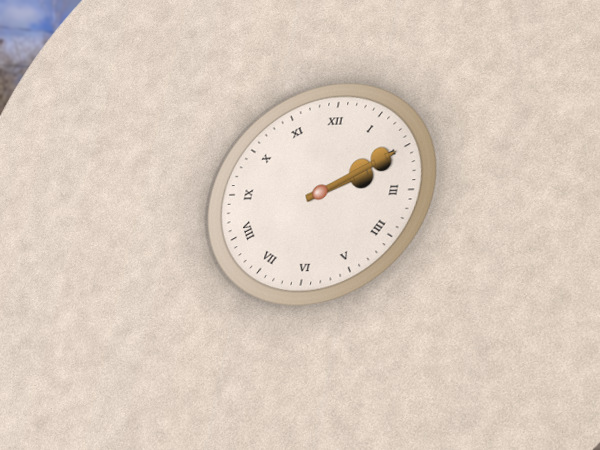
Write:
2,10
